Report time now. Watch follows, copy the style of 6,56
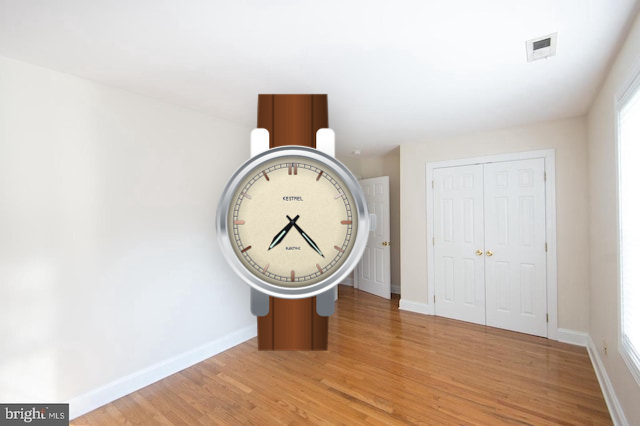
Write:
7,23
